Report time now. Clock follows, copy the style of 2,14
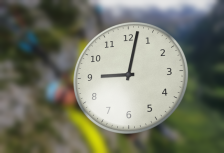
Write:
9,02
